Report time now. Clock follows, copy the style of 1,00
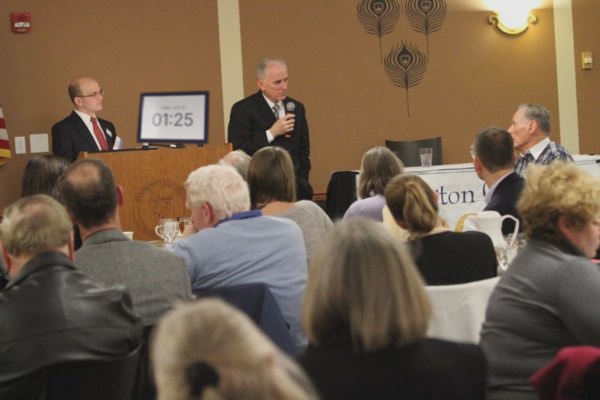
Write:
1,25
